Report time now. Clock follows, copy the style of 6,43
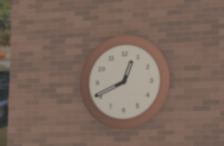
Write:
12,41
